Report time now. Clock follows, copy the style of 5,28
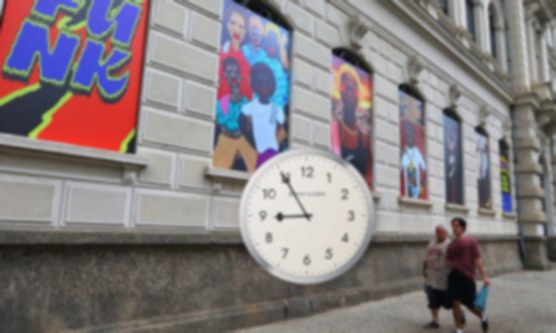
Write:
8,55
